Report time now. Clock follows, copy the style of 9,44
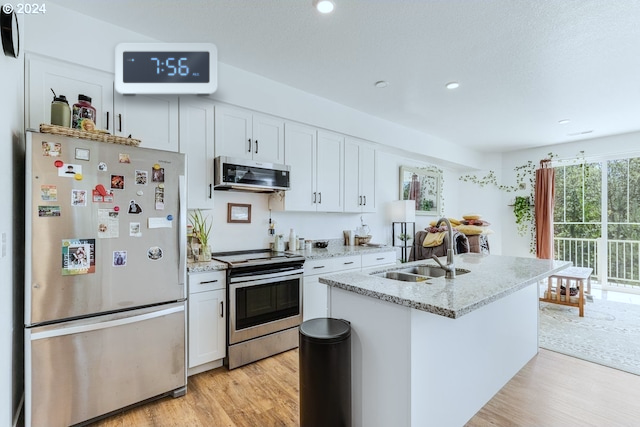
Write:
7,56
